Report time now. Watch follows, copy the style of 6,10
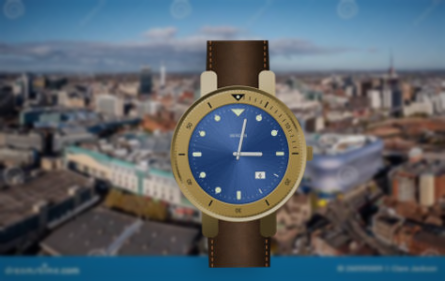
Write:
3,02
